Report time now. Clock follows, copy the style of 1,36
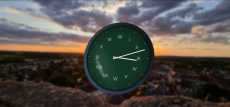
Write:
3,12
